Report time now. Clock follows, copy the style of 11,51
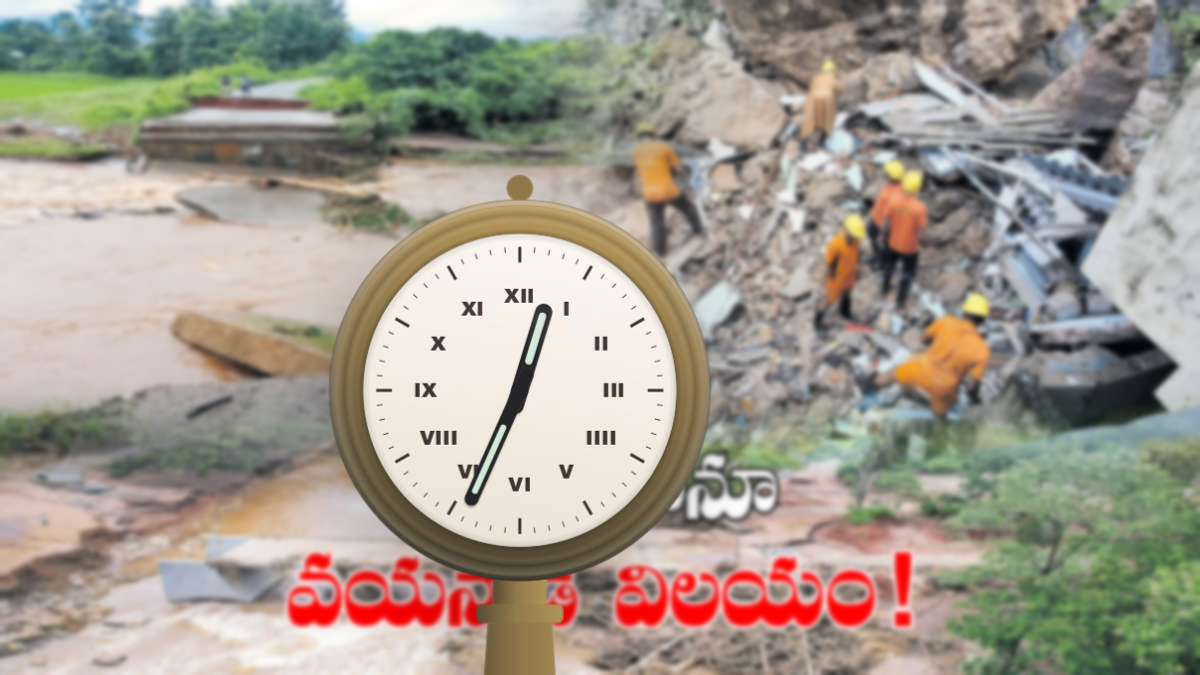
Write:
12,34
